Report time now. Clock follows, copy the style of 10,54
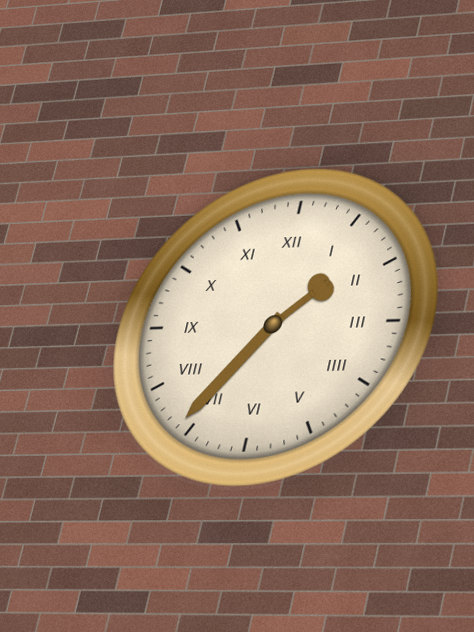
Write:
1,36
